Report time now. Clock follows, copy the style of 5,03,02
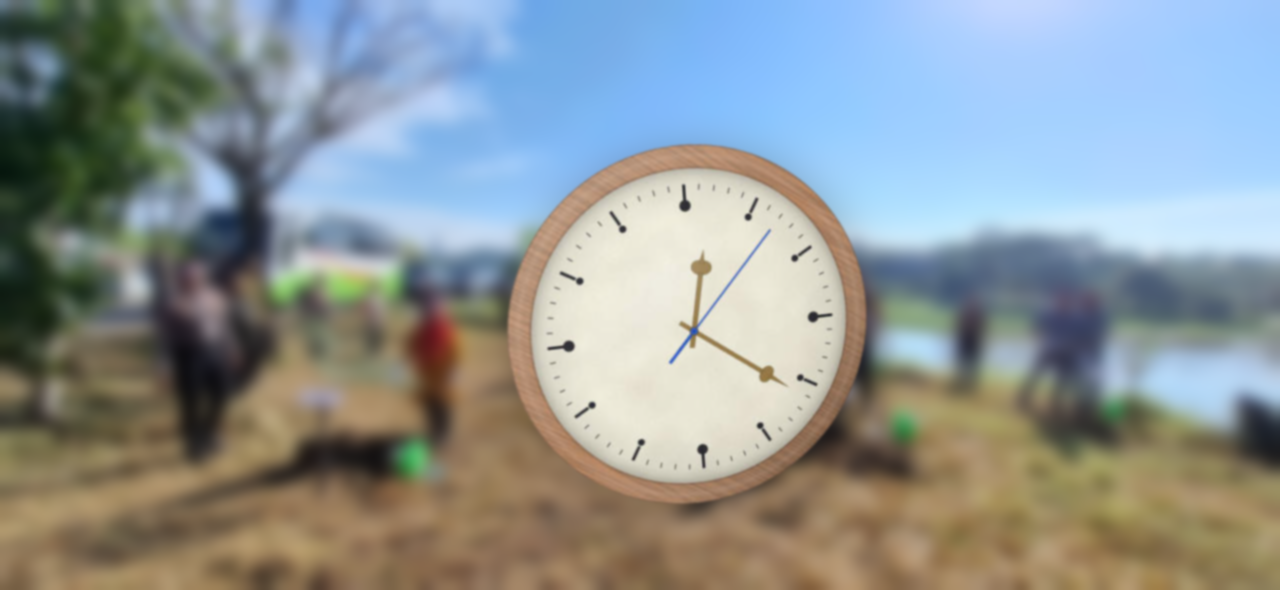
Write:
12,21,07
